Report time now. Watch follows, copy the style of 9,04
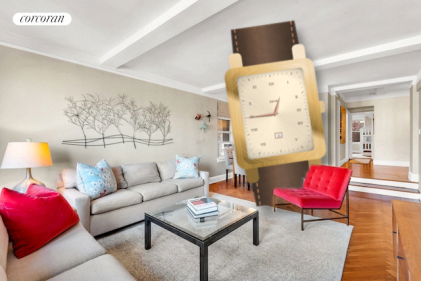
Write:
12,45
